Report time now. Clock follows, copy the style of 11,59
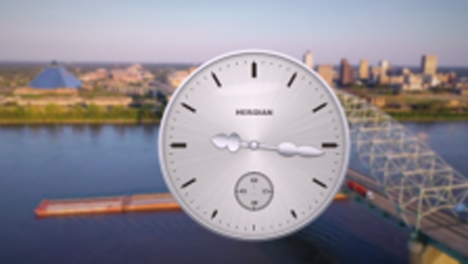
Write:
9,16
